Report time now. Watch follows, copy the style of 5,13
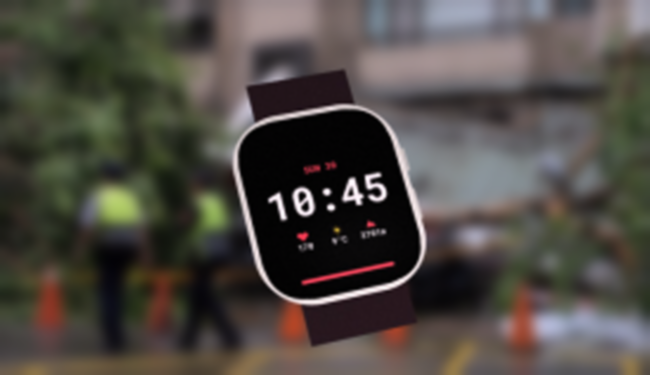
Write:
10,45
